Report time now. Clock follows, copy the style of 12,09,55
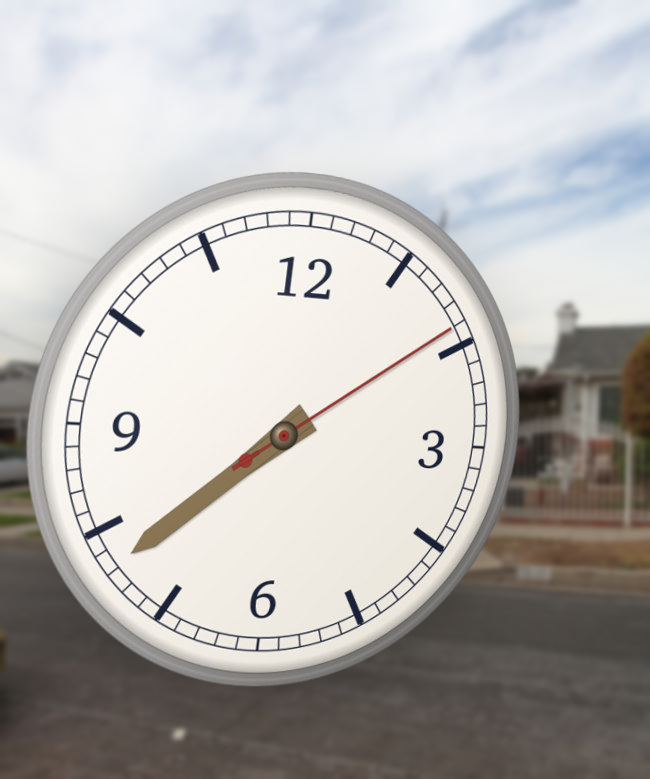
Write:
7,38,09
